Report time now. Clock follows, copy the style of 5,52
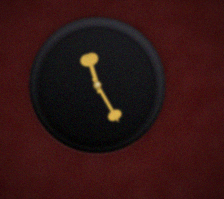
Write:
11,25
